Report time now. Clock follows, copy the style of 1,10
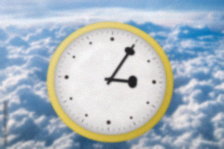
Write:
3,05
